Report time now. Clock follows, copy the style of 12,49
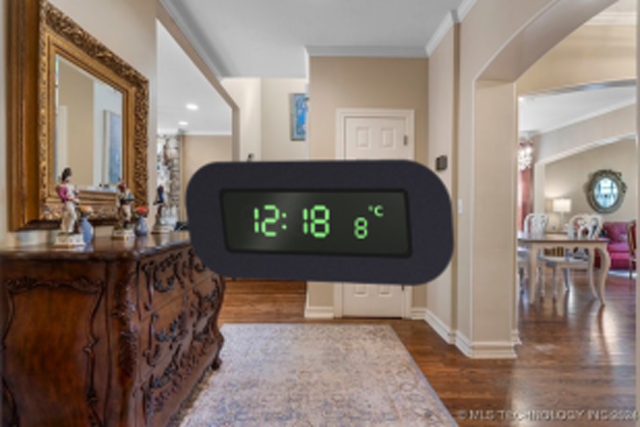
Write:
12,18
